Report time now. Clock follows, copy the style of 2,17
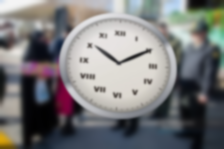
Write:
10,10
